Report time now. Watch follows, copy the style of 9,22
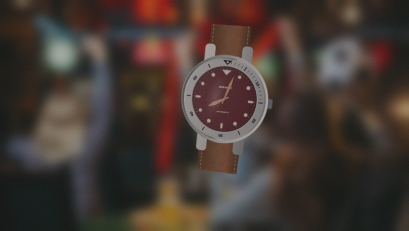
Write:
8,03
